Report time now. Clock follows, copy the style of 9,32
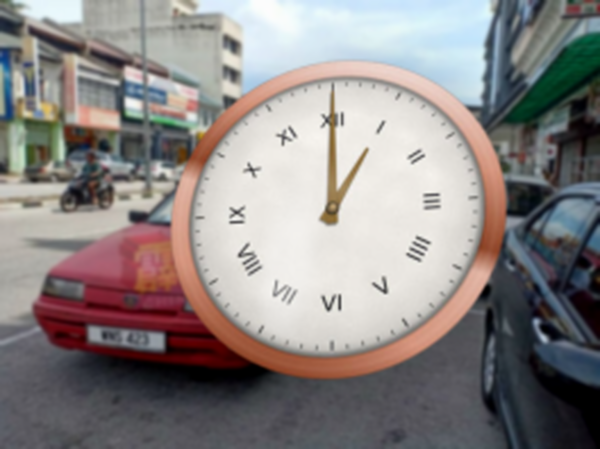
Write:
1,00
